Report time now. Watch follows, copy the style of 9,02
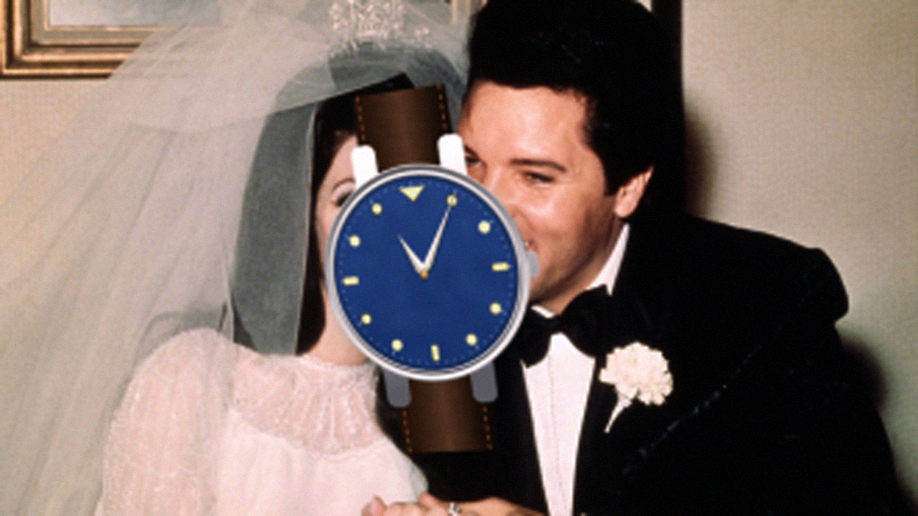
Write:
11,05
